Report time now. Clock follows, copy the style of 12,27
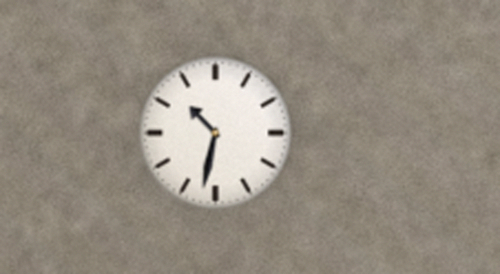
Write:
10,32
